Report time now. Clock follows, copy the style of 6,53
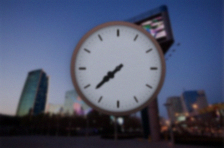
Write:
7,38
